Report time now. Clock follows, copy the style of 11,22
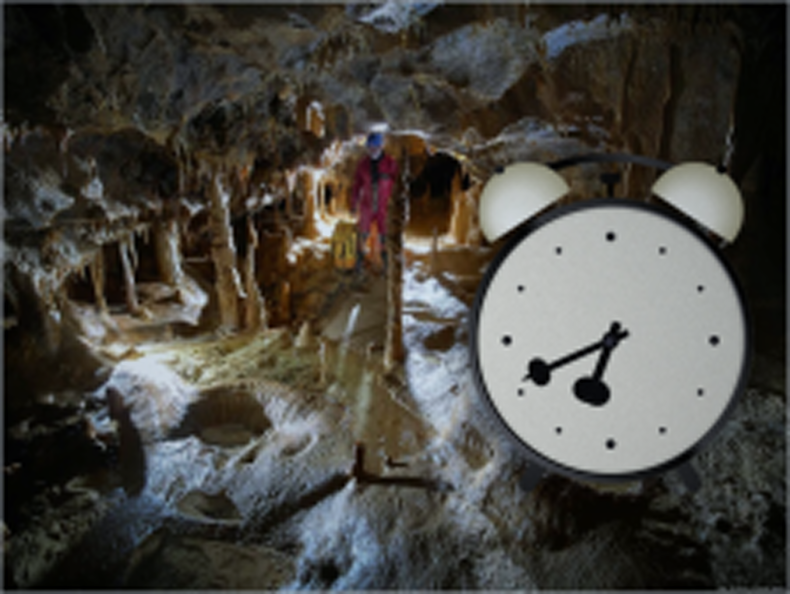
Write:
6,41
